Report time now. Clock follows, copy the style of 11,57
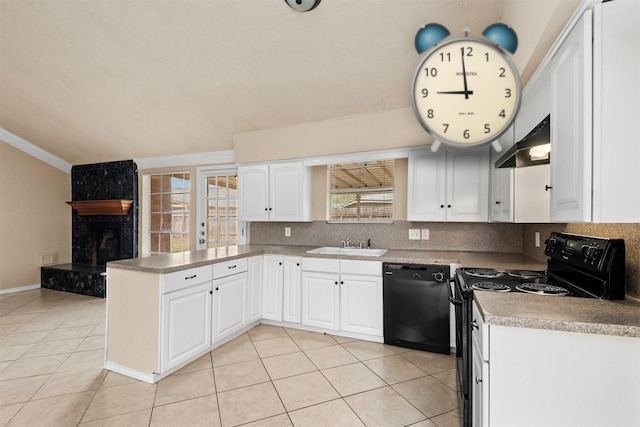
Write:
8,59
